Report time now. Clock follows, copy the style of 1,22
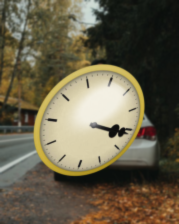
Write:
3,16
